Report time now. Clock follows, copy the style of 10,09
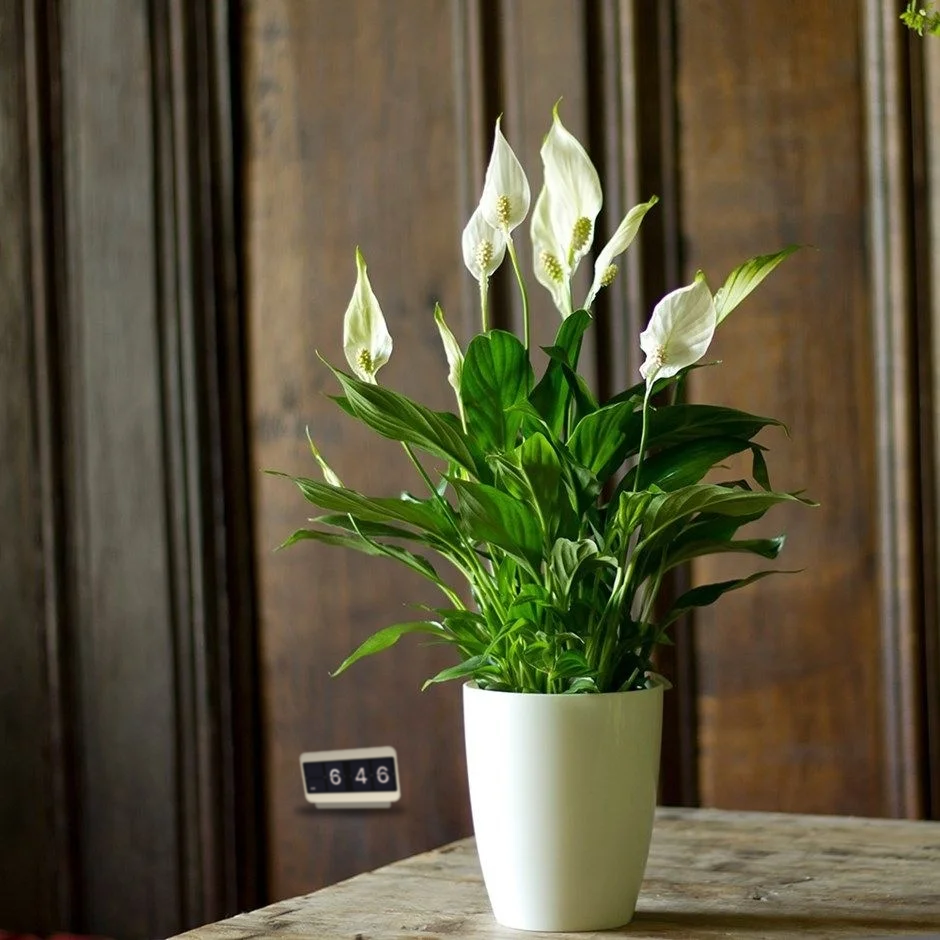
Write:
6,46
